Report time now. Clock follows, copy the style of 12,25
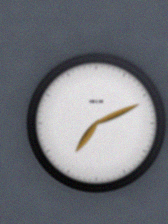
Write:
7,11
